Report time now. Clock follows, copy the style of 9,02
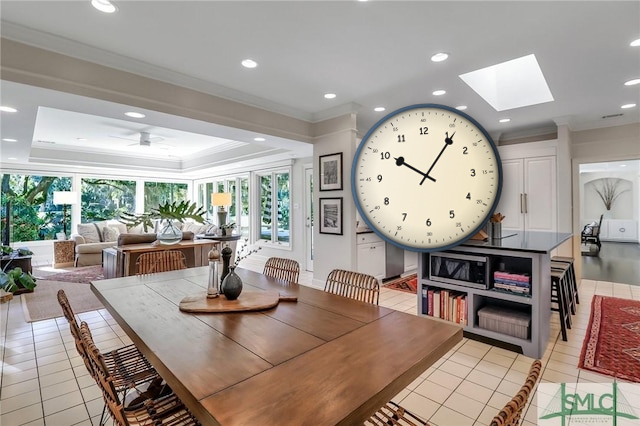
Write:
10,06
